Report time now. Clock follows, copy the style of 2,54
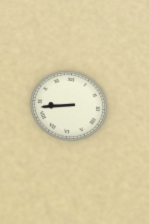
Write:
8,43
